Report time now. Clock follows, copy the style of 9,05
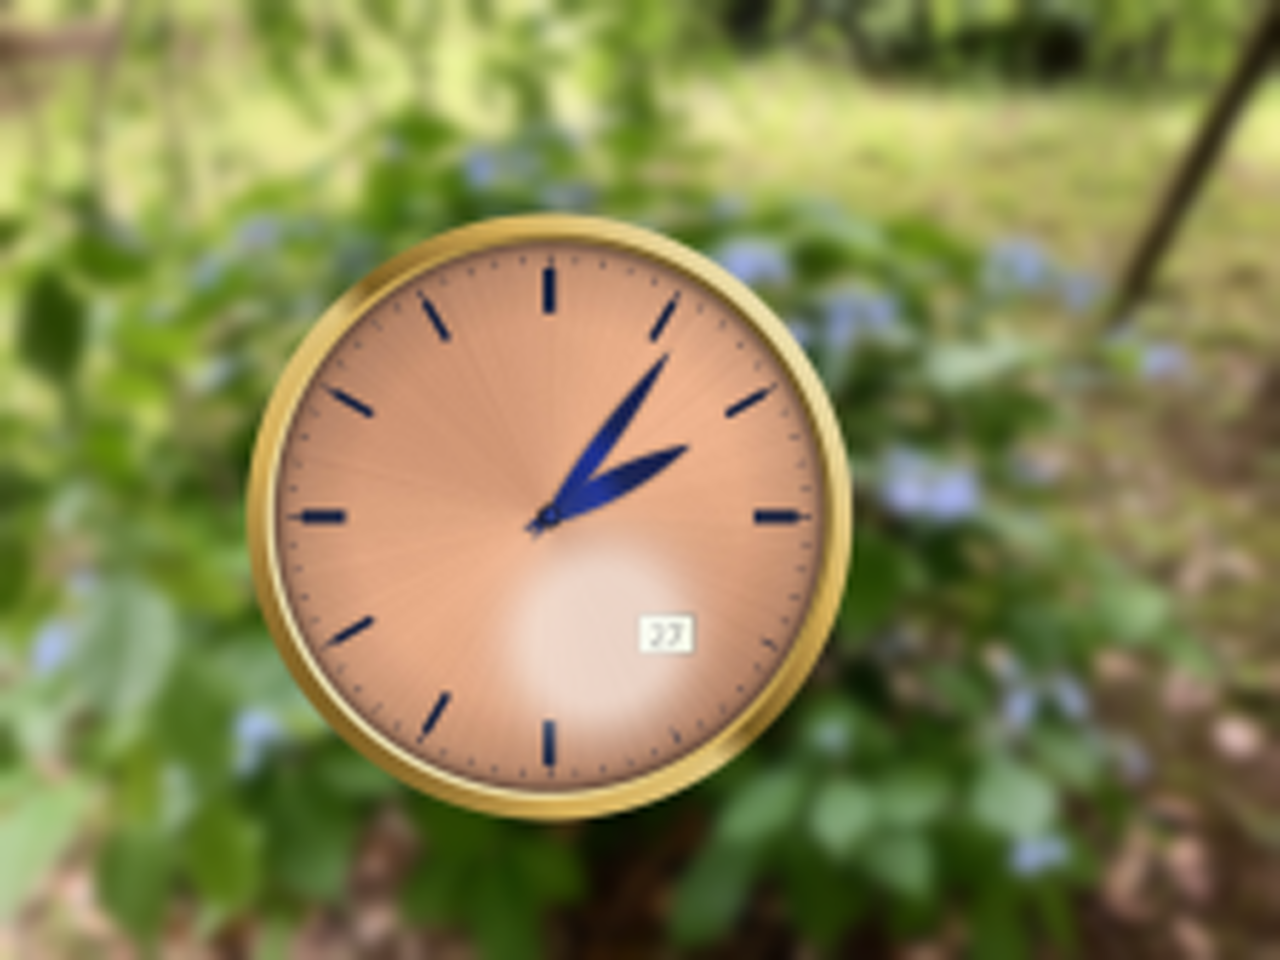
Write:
2,06
